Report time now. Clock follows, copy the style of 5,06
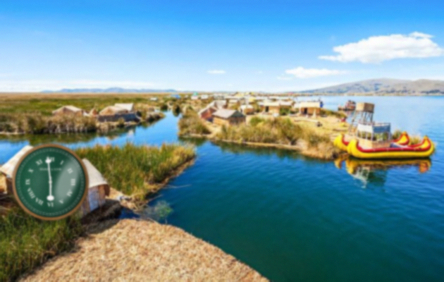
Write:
5,59
